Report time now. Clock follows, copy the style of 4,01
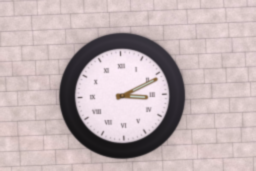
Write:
3,11
